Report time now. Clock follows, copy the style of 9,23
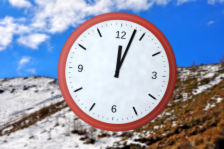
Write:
12,03
